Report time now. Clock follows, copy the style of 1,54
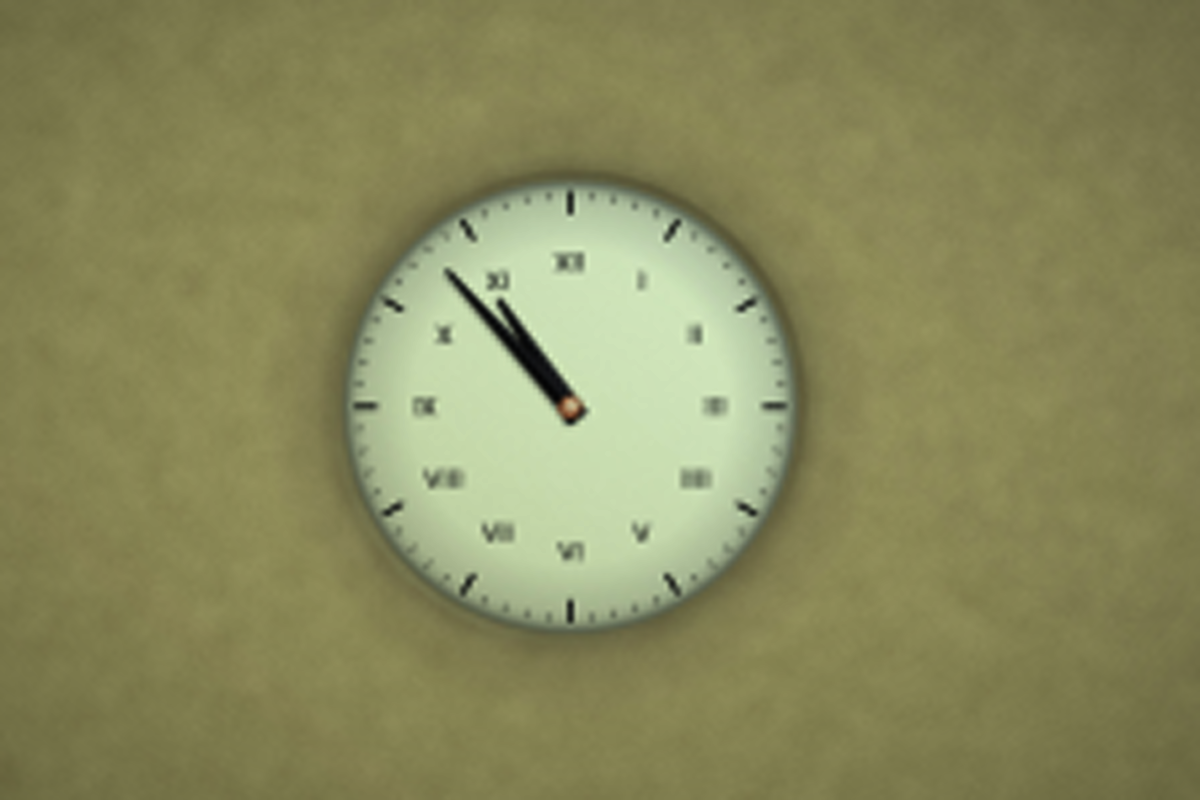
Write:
10,53
